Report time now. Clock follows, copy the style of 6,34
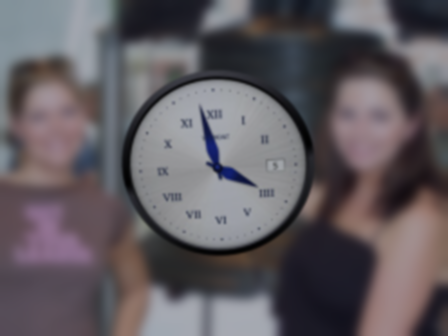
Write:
3,58
